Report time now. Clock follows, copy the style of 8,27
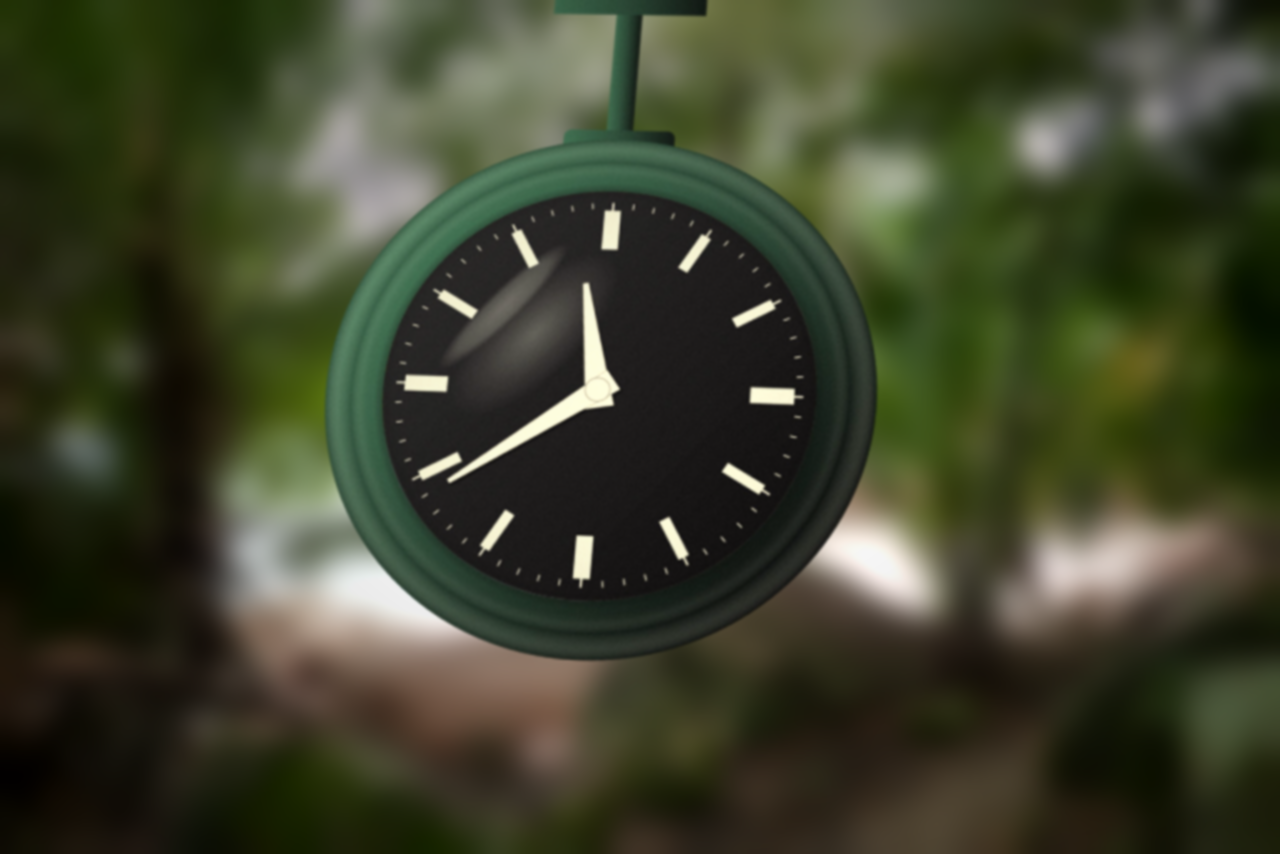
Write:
11,39
